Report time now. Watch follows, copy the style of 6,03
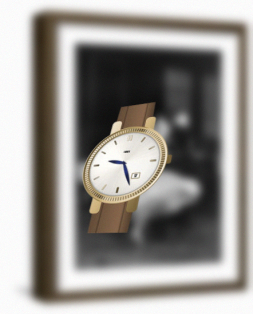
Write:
9,26
